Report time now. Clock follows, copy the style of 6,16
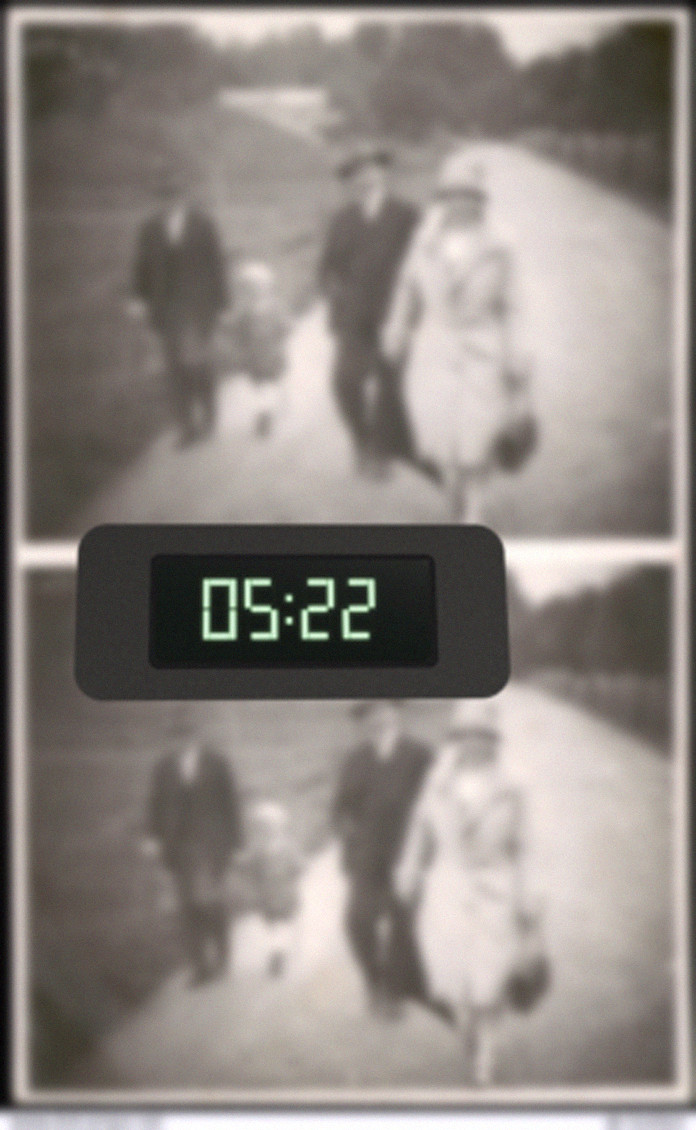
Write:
5,22
